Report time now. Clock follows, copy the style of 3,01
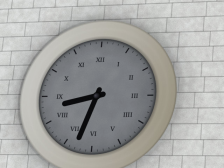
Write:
8,33
